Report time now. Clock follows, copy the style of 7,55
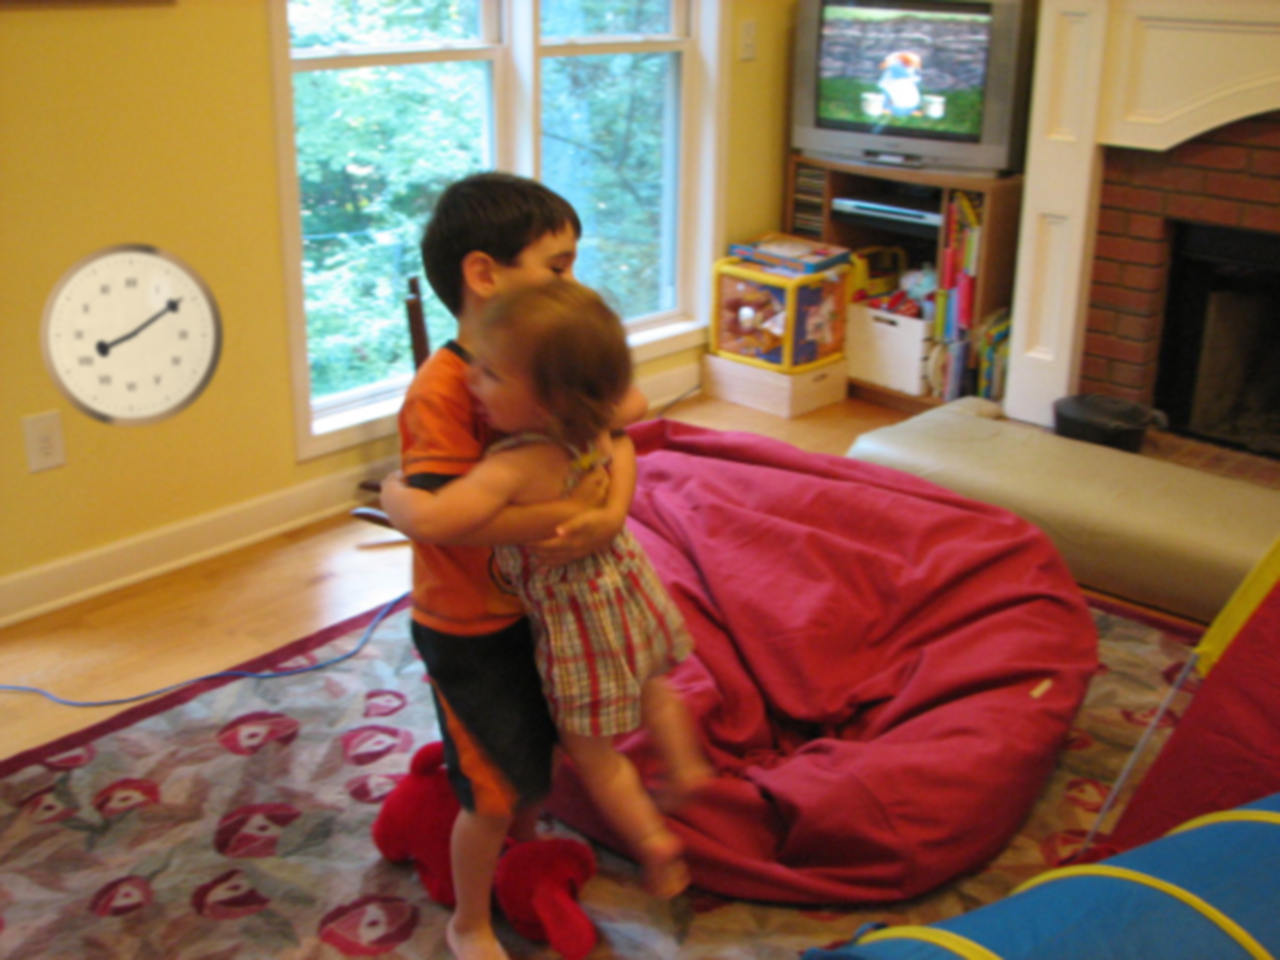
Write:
8,09
